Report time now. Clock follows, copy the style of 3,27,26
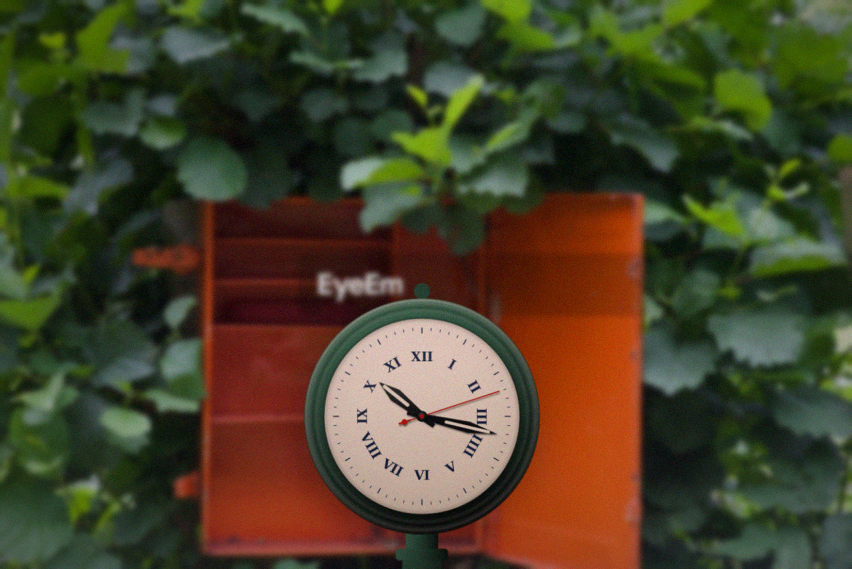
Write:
10,17,12
